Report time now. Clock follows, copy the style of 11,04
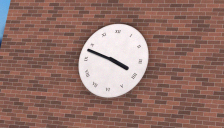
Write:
3,48
